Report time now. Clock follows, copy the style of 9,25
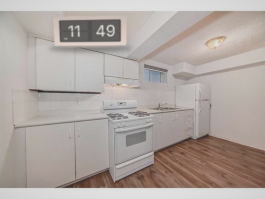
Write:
11,49
